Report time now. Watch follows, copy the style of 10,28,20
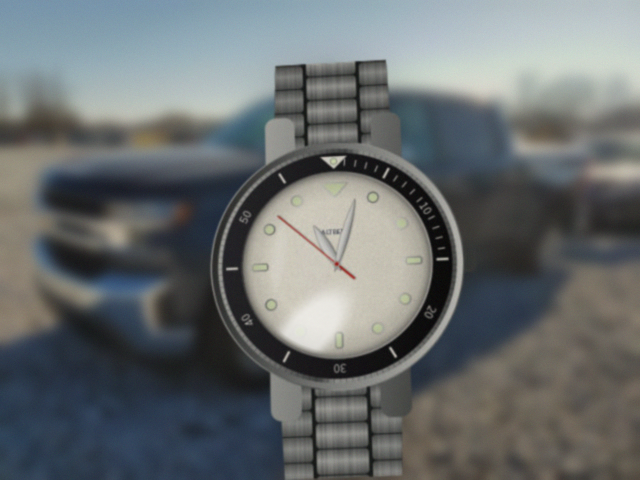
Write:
11,02,52
